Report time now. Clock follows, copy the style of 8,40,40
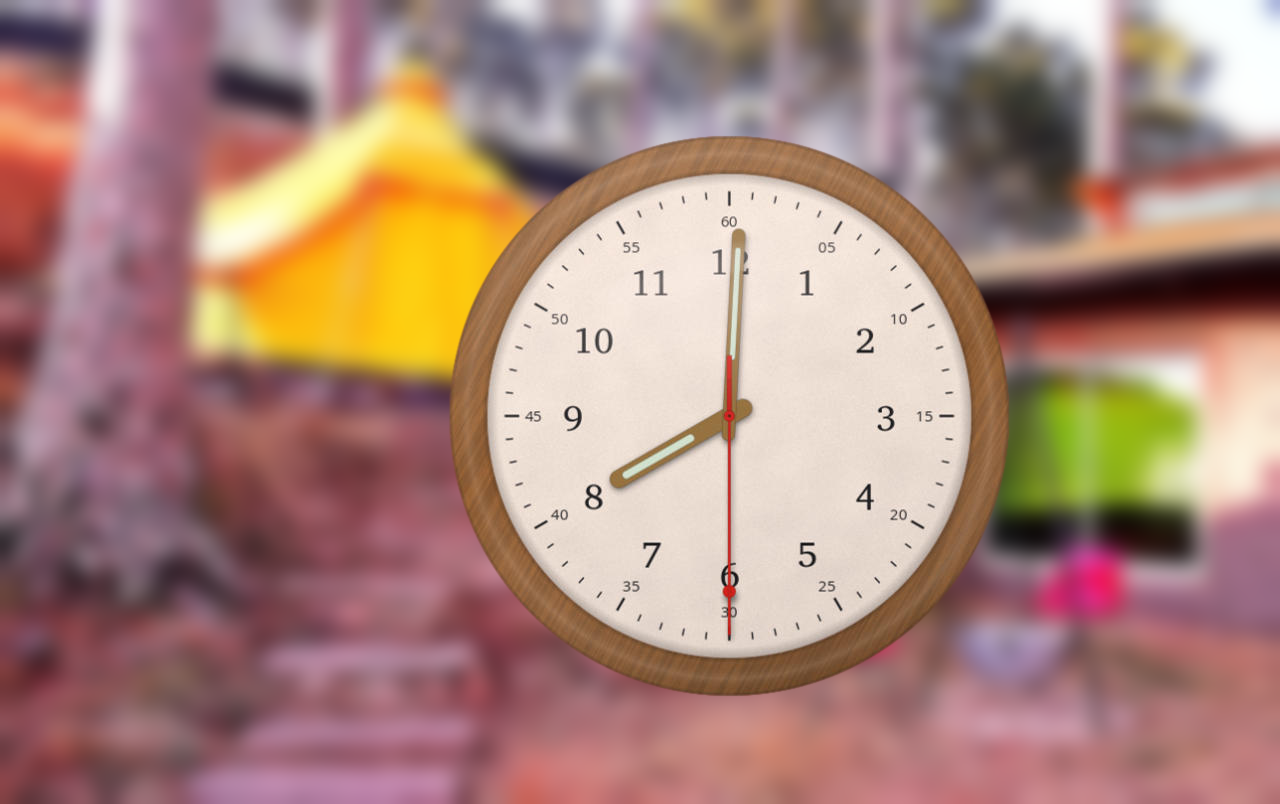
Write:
8,00,30
